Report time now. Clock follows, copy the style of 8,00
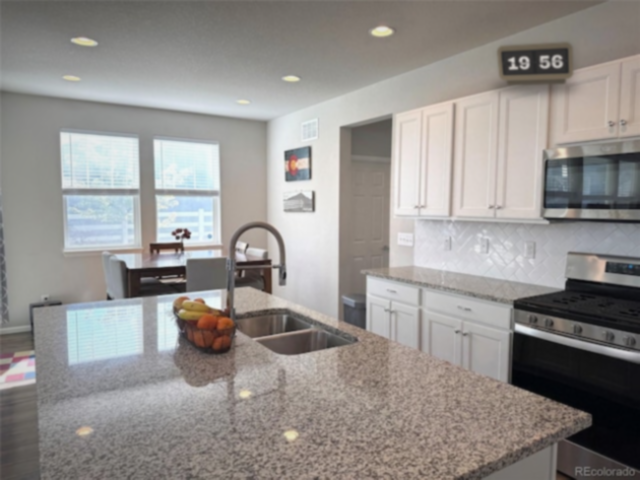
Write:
19,56
